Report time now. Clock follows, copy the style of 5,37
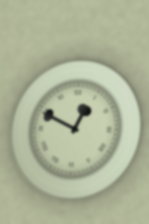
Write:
12,49
